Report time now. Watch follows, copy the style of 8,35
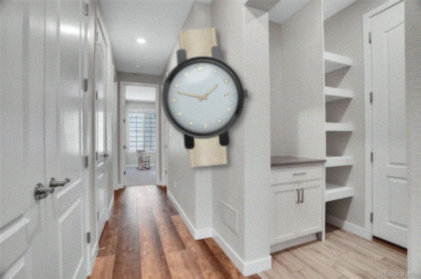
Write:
1,48
